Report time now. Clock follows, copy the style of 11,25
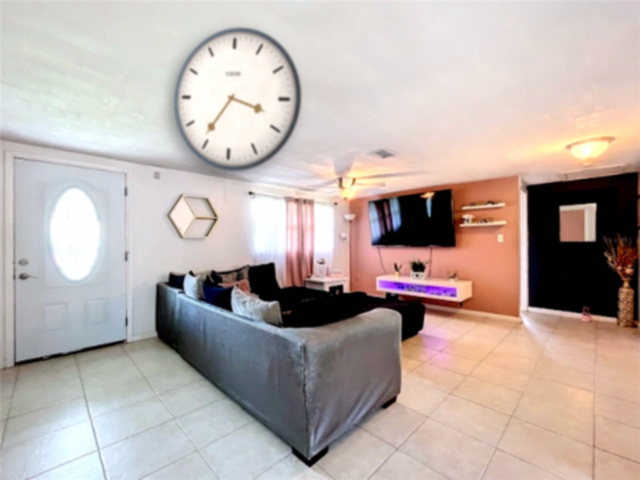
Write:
3,36
